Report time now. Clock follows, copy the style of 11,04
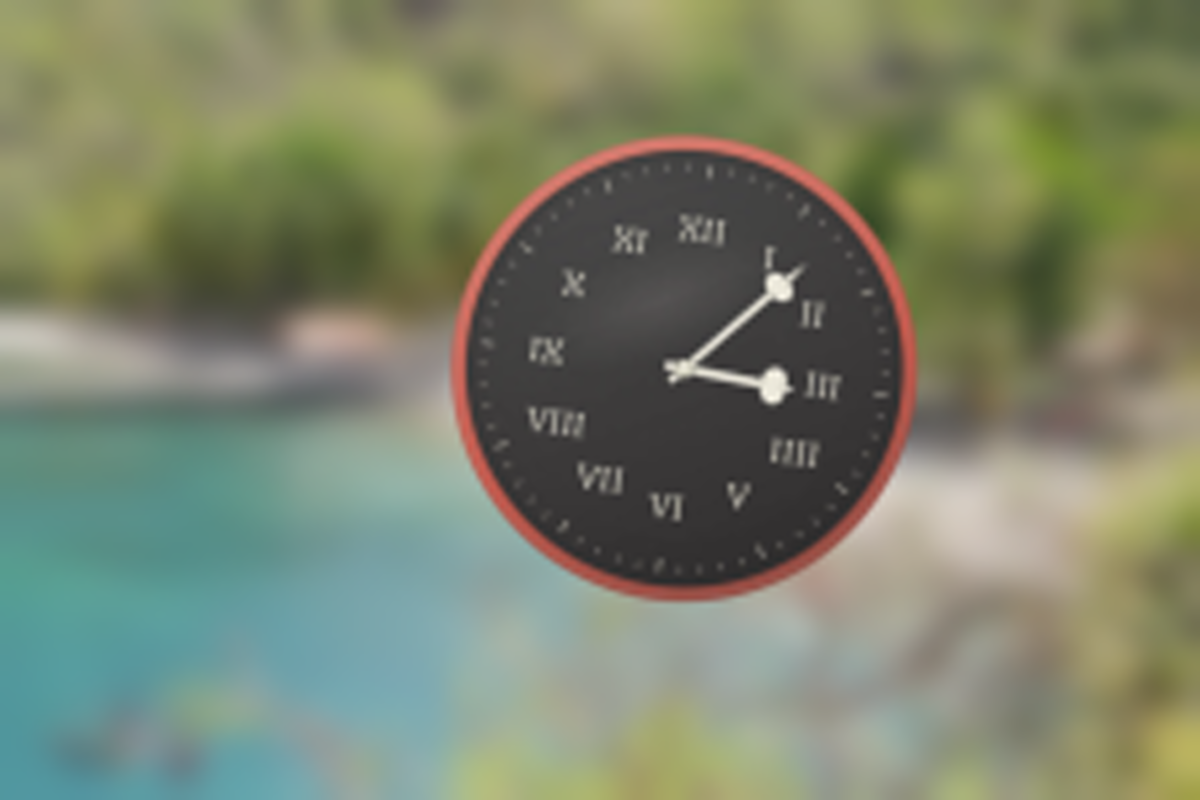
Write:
3,07
